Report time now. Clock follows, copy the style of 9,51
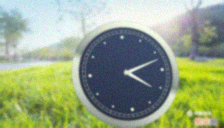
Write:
4,12
